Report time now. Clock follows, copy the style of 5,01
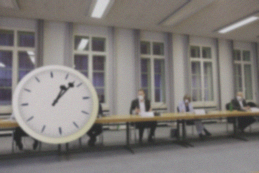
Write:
1,08
